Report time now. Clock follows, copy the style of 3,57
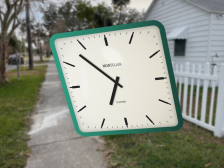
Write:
6,53
